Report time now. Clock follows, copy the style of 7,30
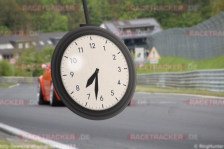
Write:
7,32
